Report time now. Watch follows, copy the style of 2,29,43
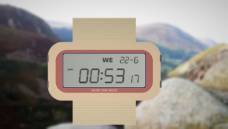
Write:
0,53,17
